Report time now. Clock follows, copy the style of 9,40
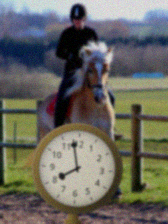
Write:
7,58
